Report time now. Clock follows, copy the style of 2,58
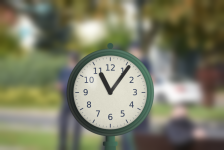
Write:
11,06
